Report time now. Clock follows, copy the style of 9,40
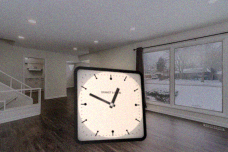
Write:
12,49
